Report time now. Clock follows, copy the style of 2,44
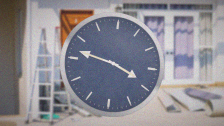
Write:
3,47
